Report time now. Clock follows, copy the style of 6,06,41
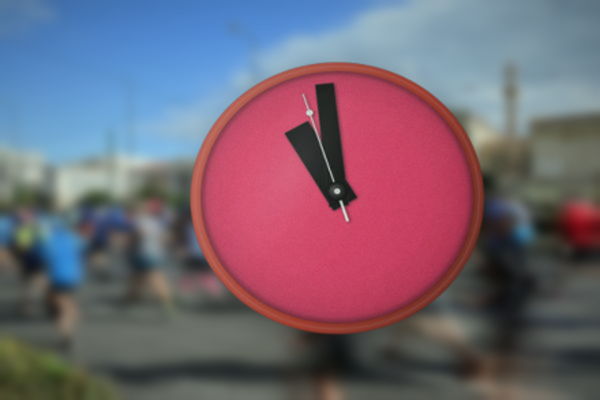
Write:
10,58,57
